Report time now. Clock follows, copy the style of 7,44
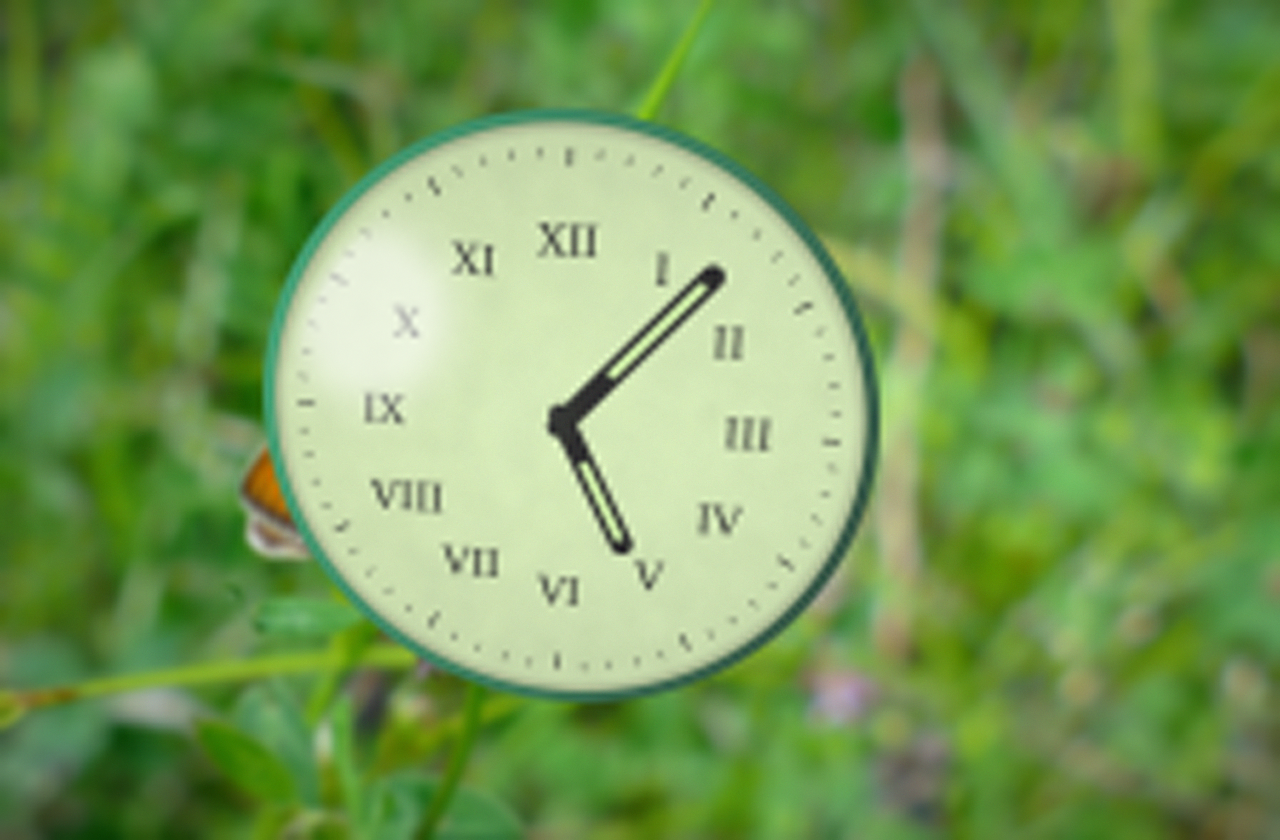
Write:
5,07
